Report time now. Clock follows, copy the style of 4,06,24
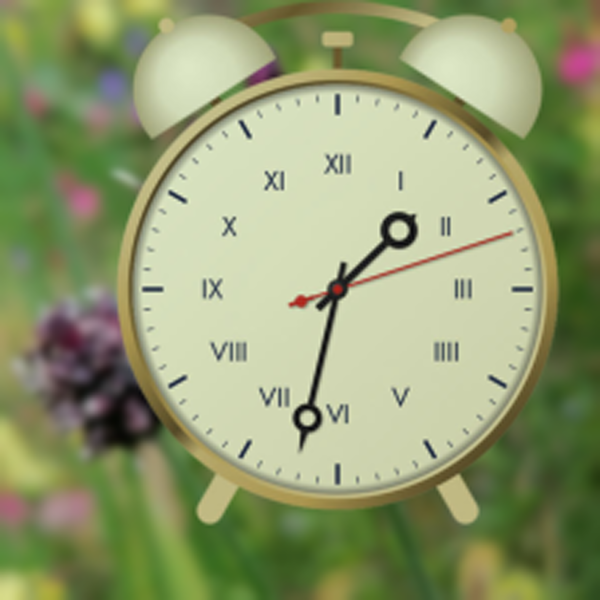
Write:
1,32,12
